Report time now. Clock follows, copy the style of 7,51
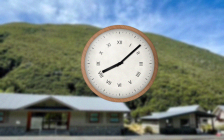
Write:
8,08
